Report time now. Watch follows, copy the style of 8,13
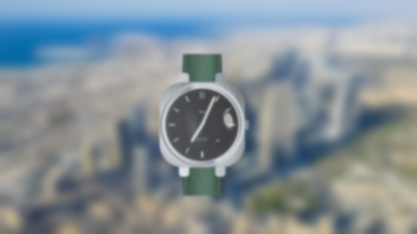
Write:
7,04
